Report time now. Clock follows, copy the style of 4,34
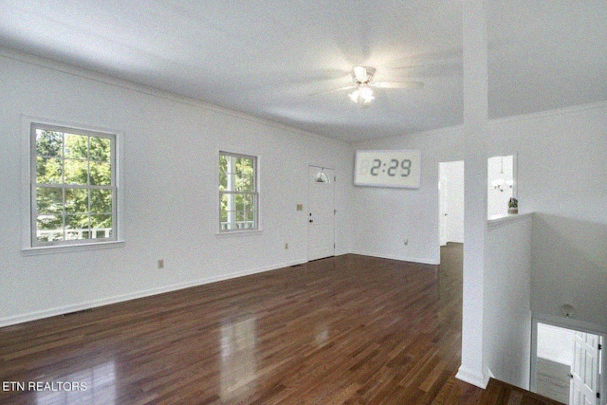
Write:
2,29
